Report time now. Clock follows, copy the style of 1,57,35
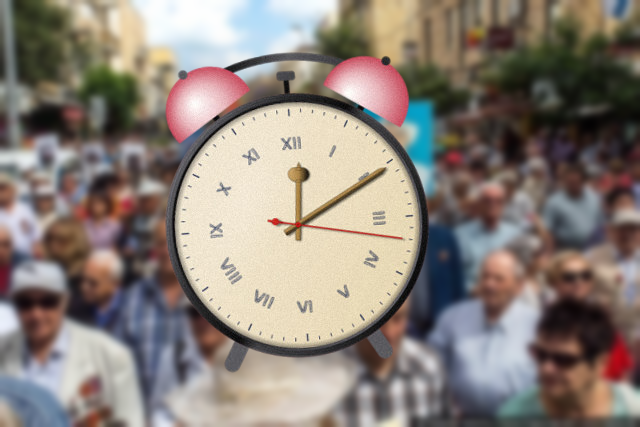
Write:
12,10,17
